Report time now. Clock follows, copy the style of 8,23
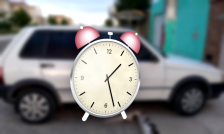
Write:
1,27
